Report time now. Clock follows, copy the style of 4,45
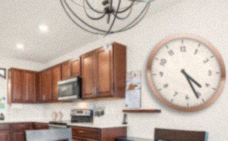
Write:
4,26
